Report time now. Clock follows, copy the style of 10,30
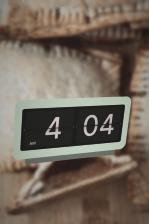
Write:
4,04
